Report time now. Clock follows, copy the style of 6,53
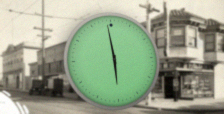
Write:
5,59
